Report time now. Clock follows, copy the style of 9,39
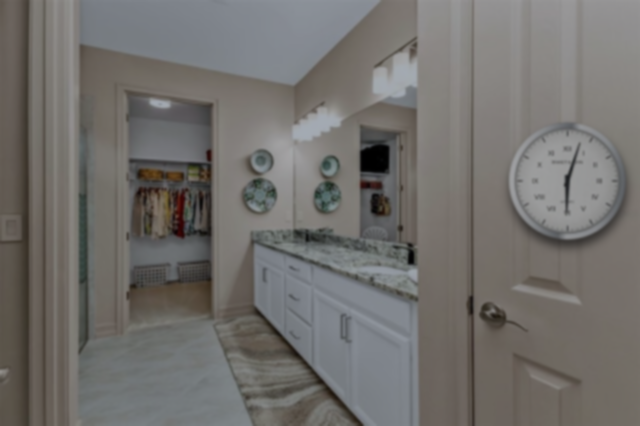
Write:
6,03
